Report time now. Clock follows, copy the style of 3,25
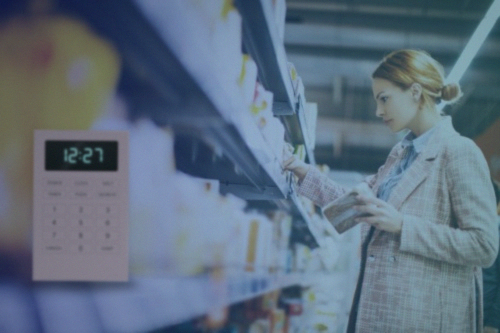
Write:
12,27
